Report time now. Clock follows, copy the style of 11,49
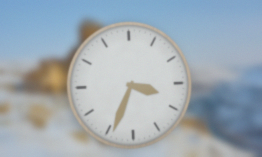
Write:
3,34
